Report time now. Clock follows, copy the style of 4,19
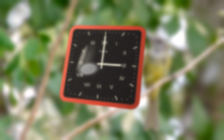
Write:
3,00
